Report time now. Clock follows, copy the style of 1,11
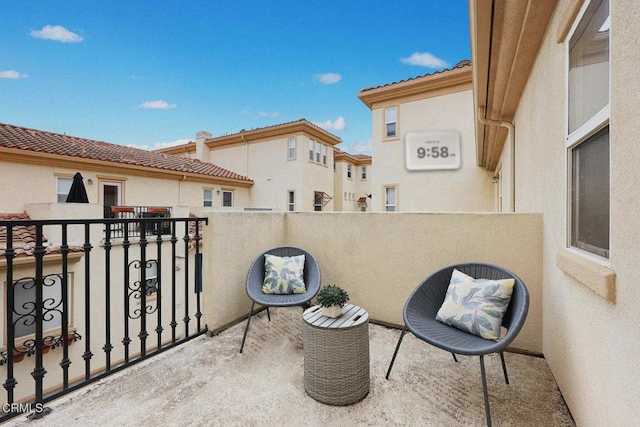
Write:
9,58
